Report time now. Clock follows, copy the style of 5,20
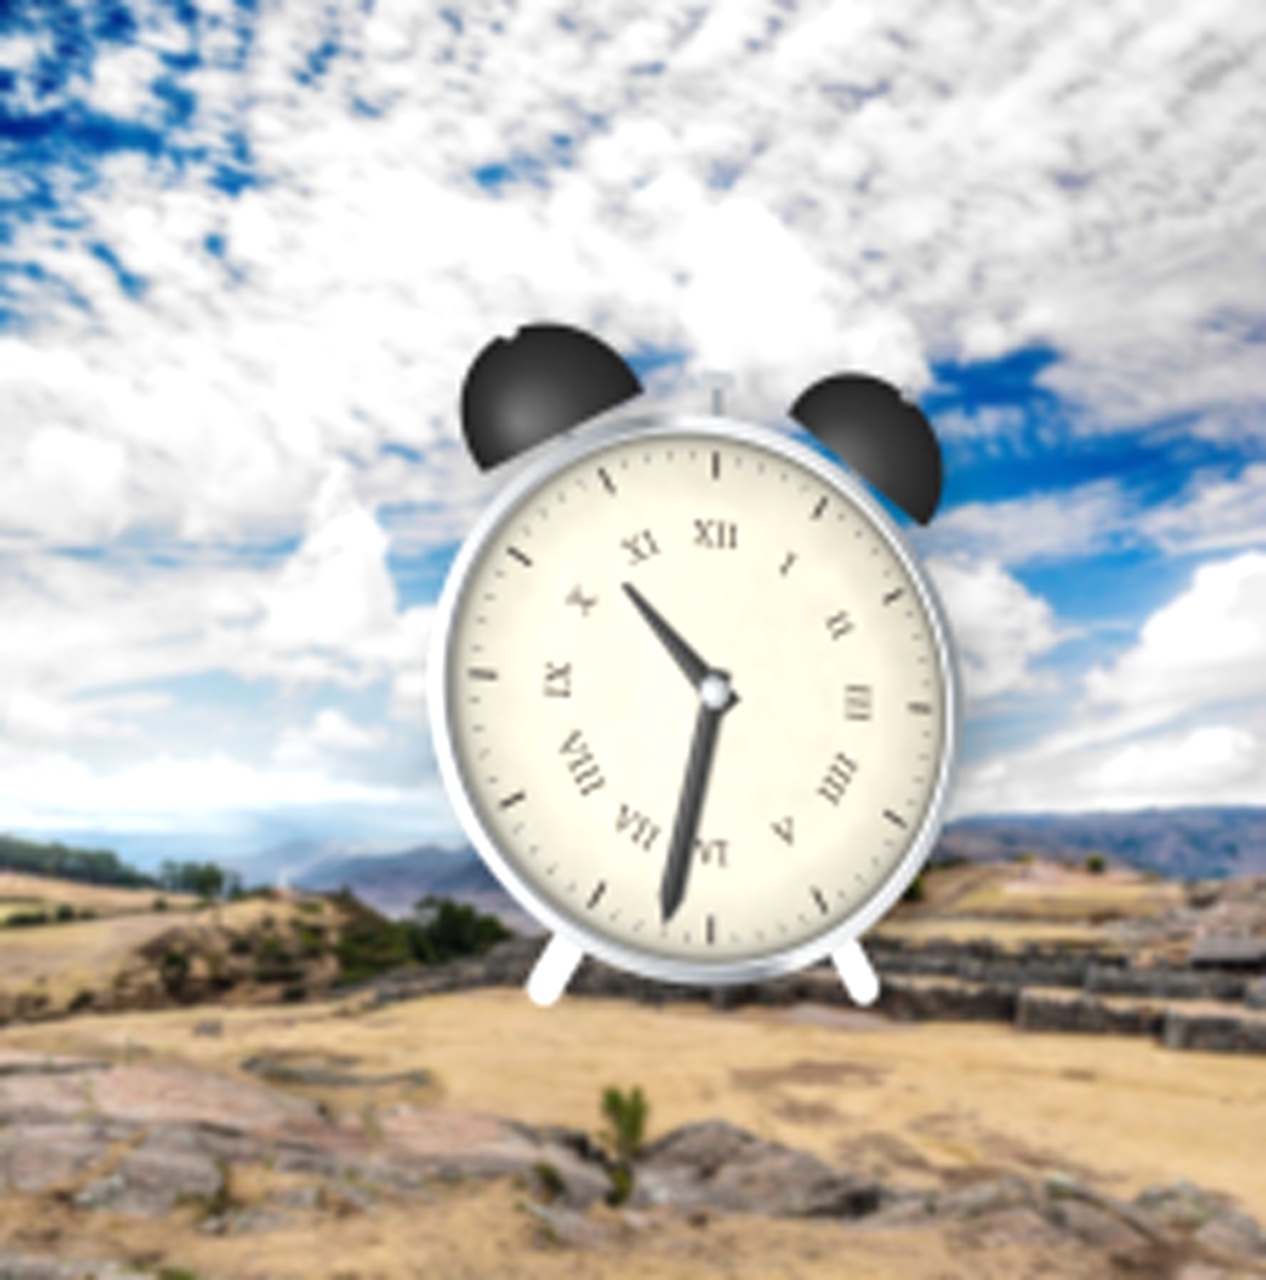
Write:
10,32
